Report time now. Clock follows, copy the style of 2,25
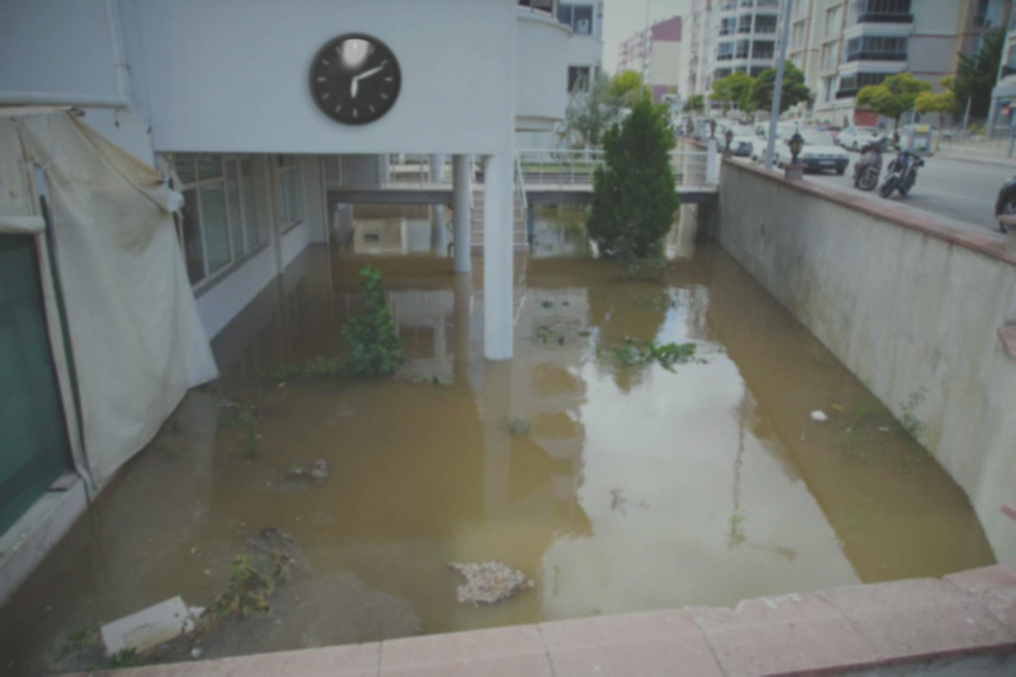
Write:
6,11
